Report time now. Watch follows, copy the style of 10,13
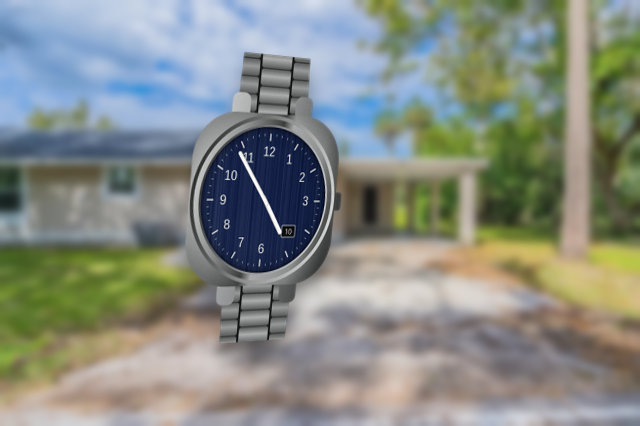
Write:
4,54
